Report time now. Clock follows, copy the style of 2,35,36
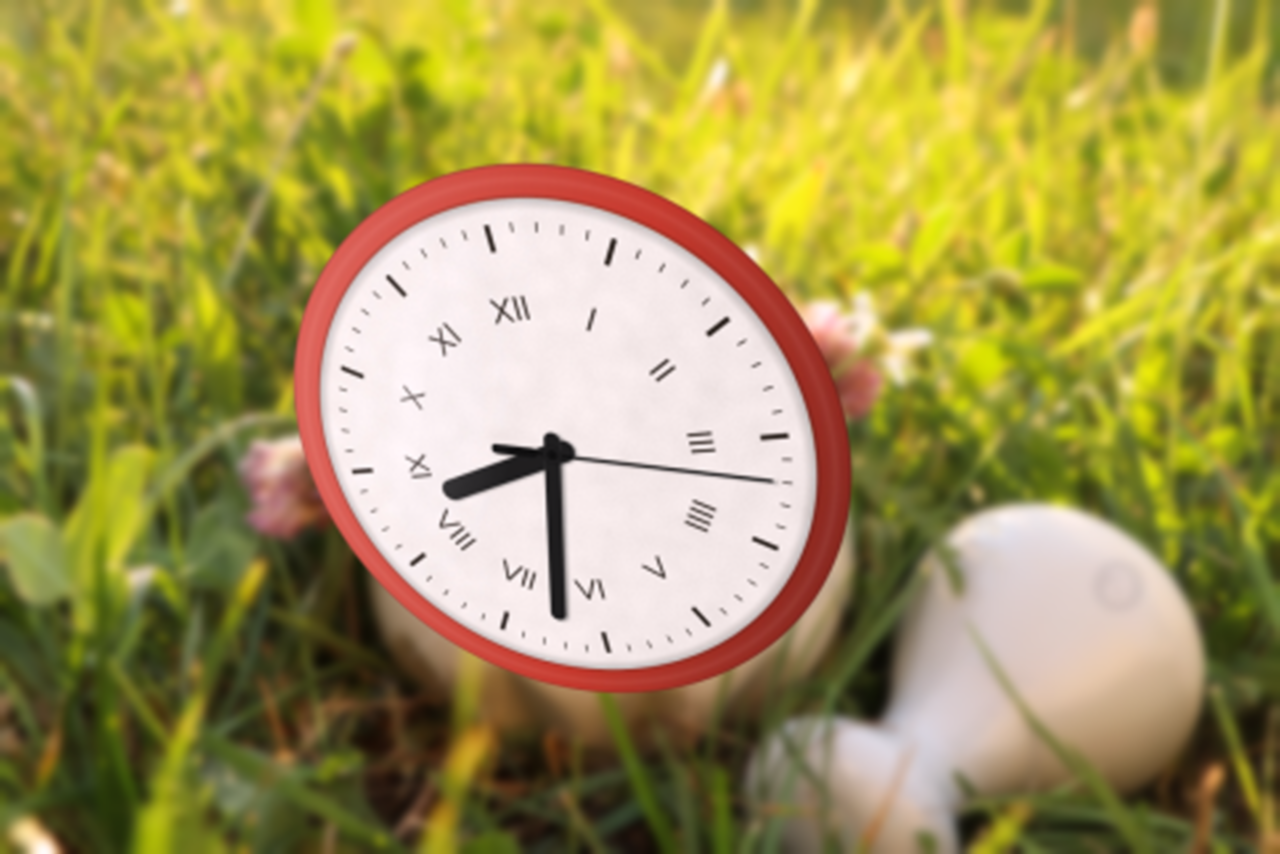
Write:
8,32,17
